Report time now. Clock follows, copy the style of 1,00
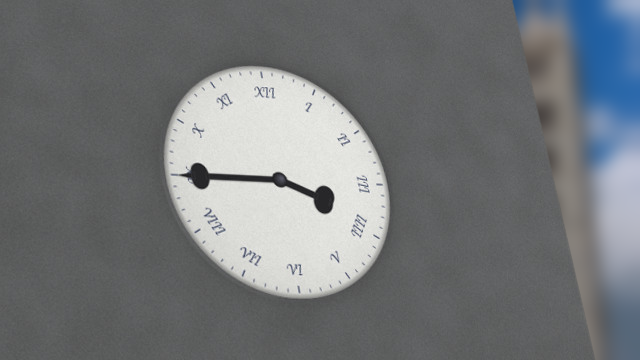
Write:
3,45
